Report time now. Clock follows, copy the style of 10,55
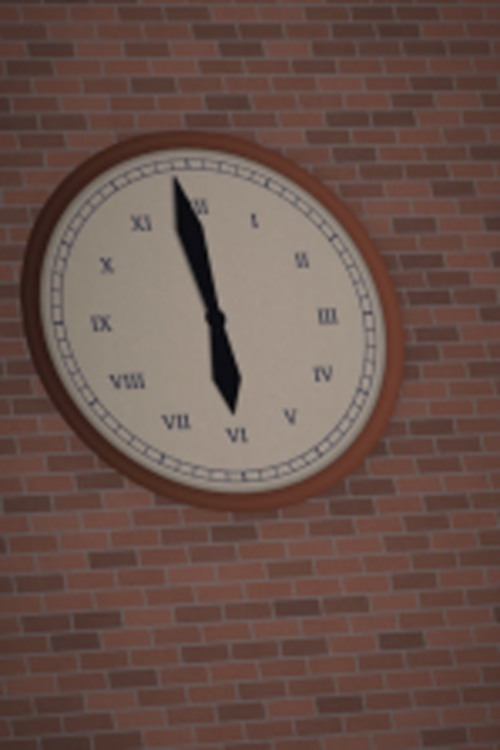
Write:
5,59
